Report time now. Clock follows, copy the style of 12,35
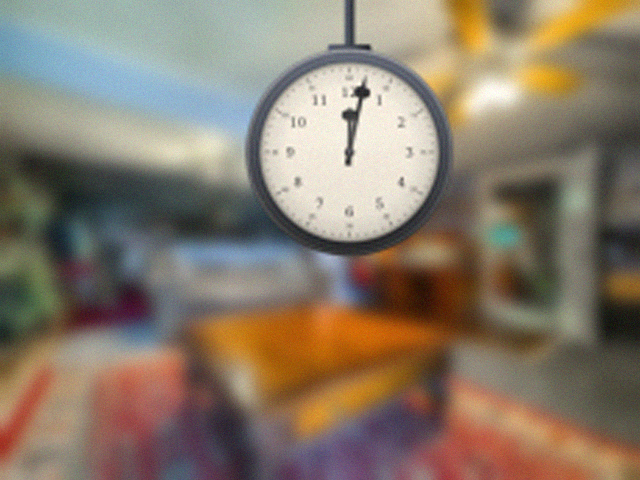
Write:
12,02
